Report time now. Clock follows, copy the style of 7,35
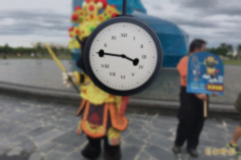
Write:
3,46
